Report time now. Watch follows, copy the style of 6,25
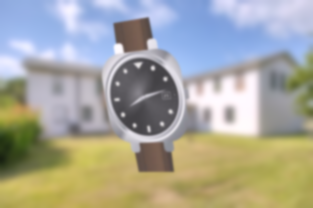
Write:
8,13
